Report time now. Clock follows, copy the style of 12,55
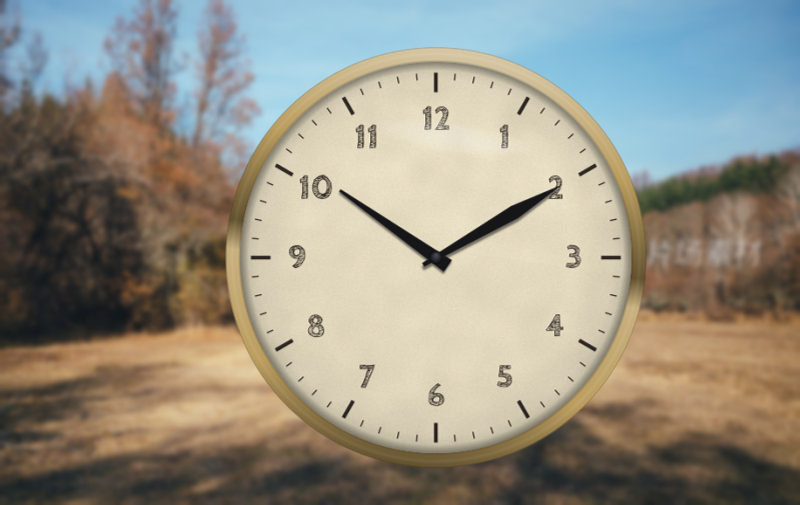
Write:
10,10
